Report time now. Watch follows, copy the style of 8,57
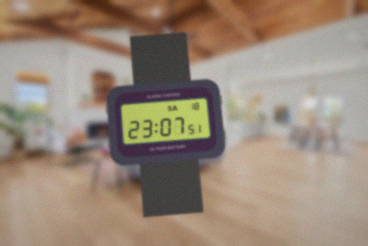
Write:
23,07
